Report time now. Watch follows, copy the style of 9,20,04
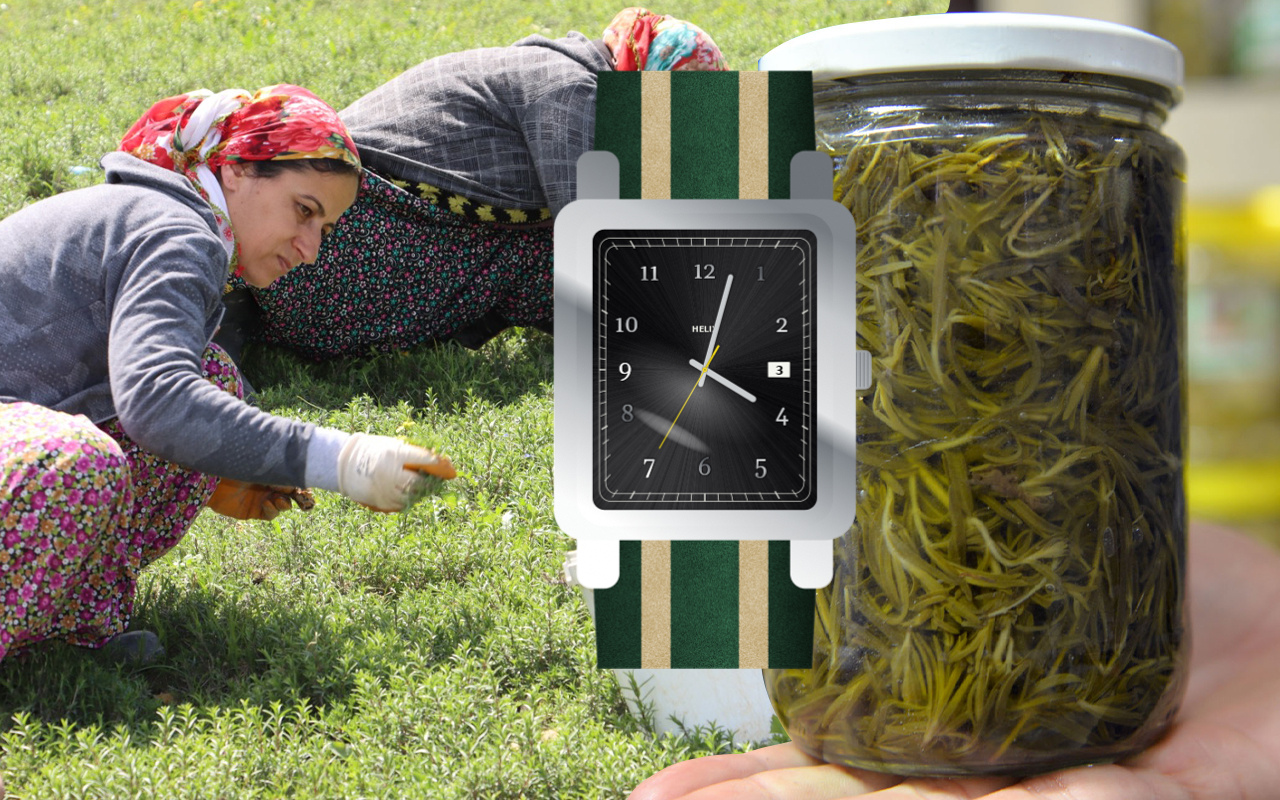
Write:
4,02,35
